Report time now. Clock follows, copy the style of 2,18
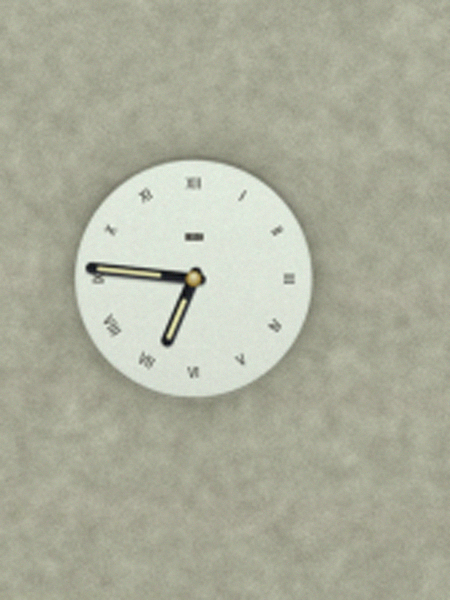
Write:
6,46
